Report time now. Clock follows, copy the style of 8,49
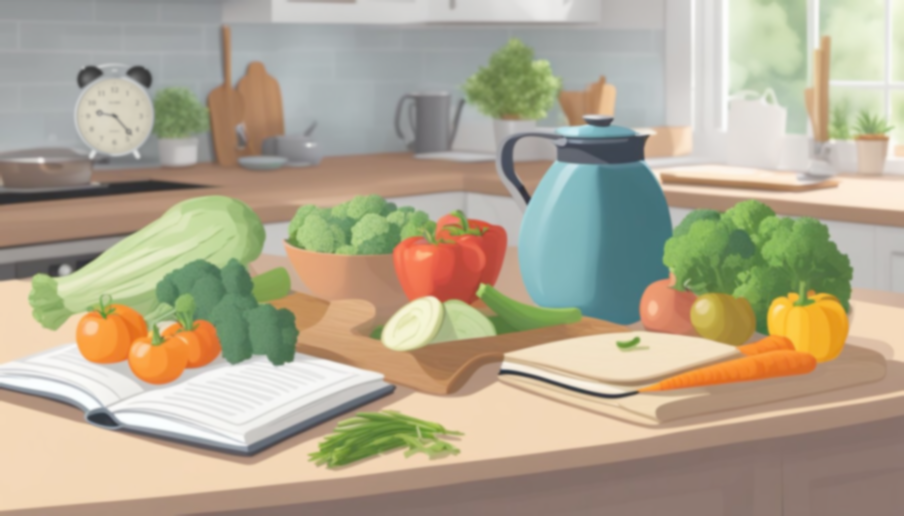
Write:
9,23
